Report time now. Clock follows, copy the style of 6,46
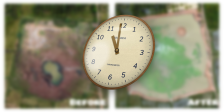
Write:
10,59
